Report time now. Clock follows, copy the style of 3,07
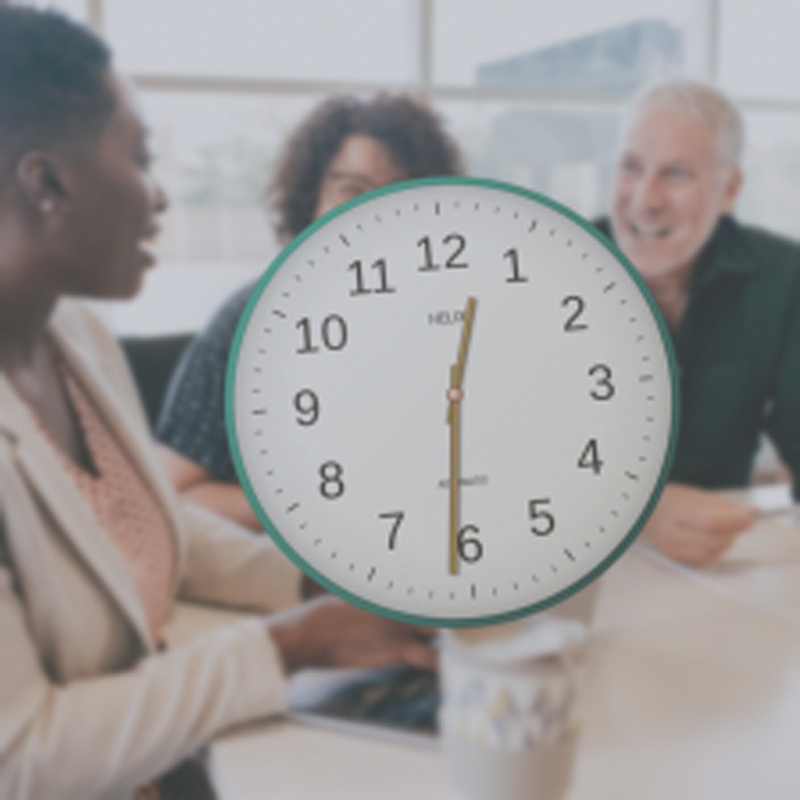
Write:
12,31
